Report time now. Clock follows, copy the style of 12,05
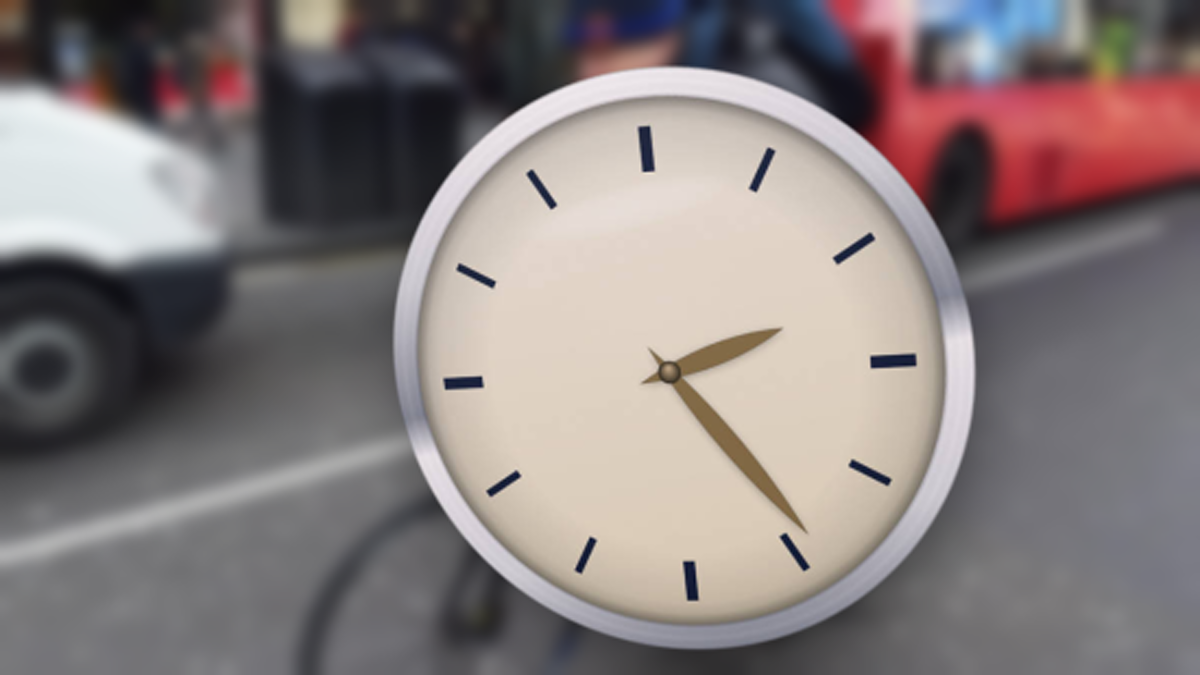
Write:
2,24
